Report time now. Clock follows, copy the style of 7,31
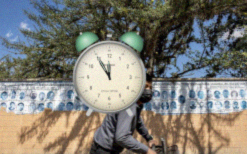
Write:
11,55
